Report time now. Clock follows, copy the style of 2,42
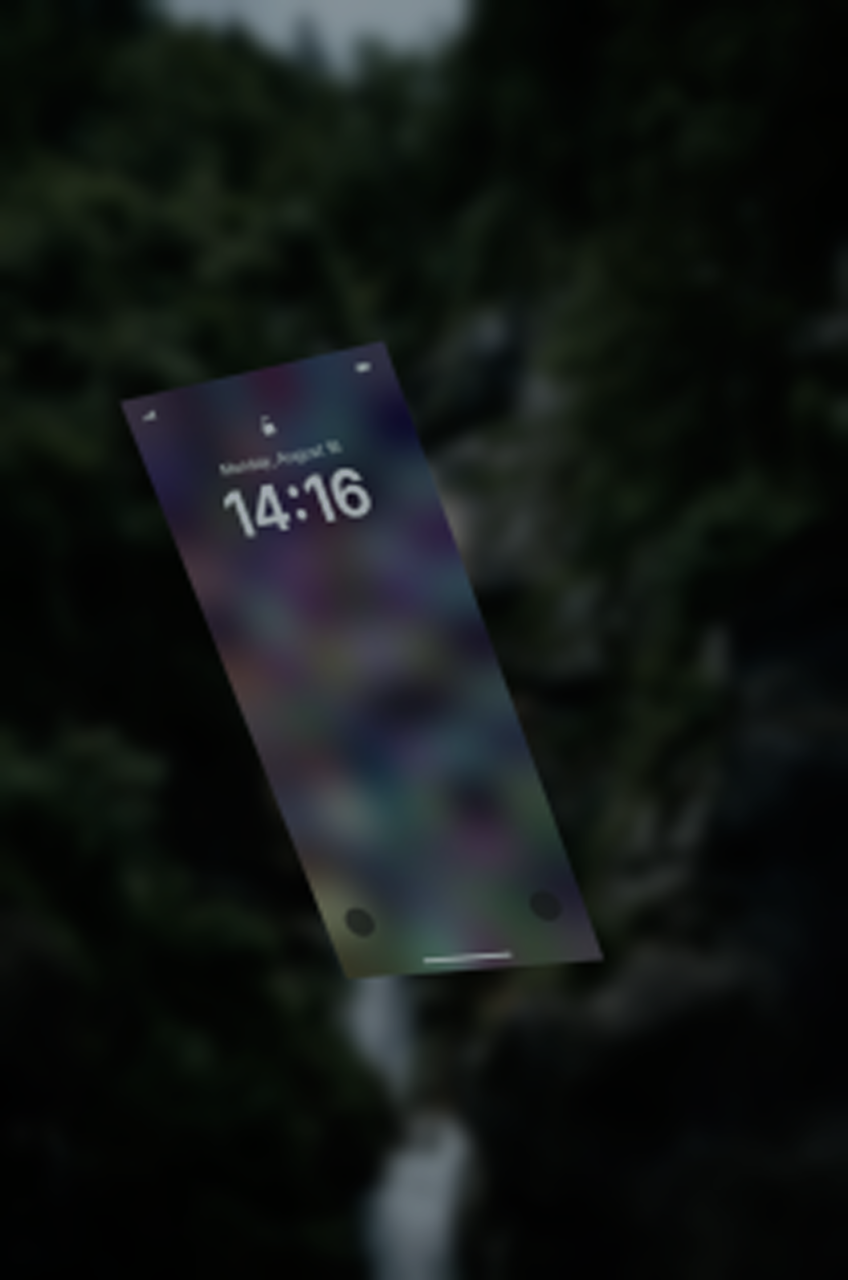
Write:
14,16
